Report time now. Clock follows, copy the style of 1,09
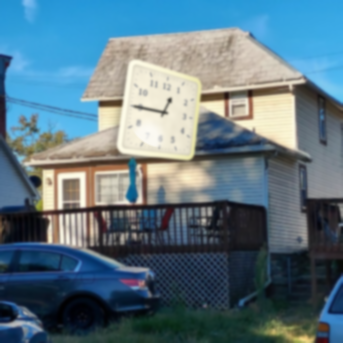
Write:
12,45
